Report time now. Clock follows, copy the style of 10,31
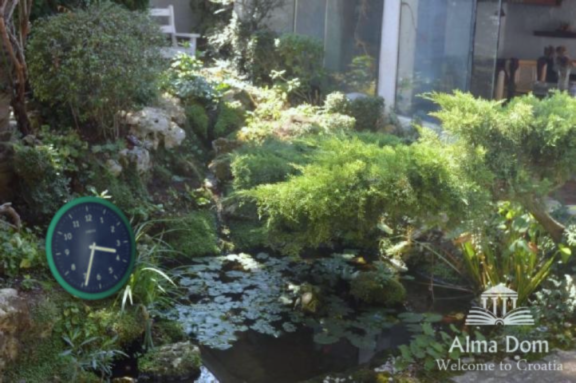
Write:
3,34
